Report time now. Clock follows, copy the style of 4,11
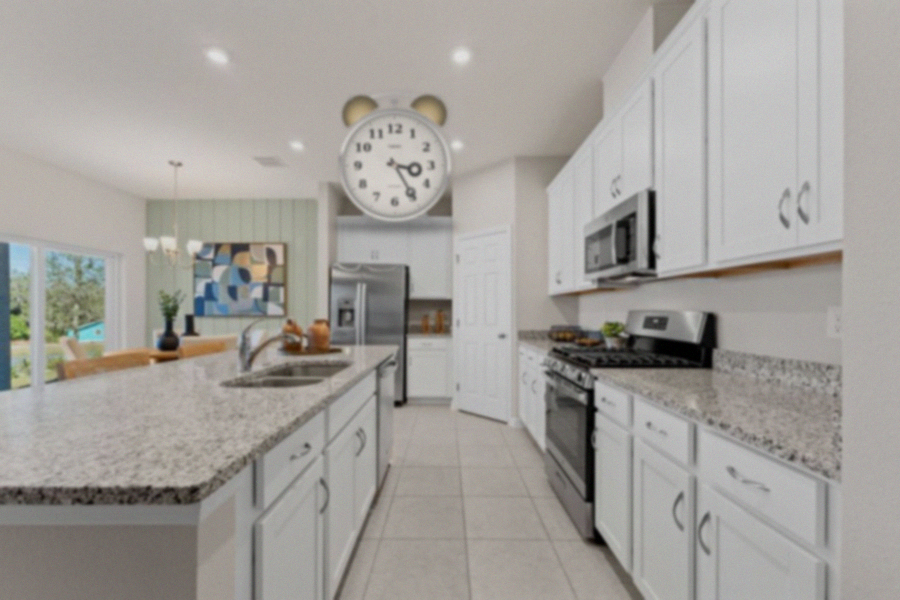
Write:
3,25
